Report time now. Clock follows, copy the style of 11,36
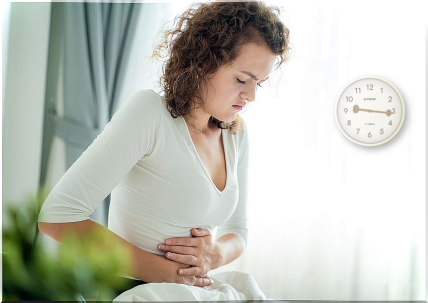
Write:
9,16
